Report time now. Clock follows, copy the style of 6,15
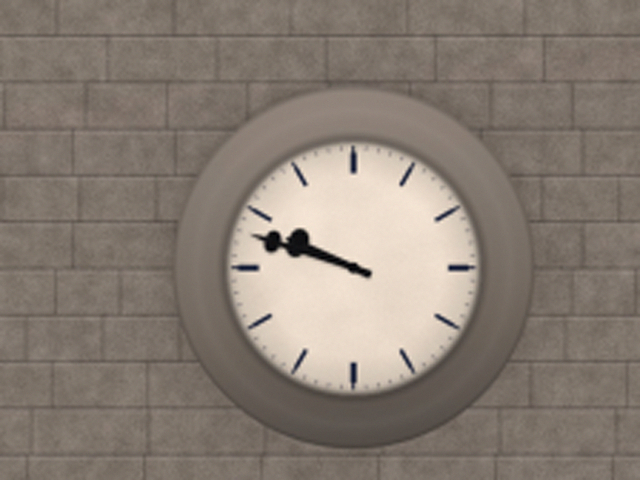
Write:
9,48
